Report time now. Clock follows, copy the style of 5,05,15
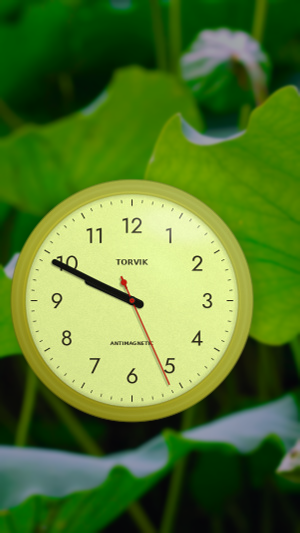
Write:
9,49,26
